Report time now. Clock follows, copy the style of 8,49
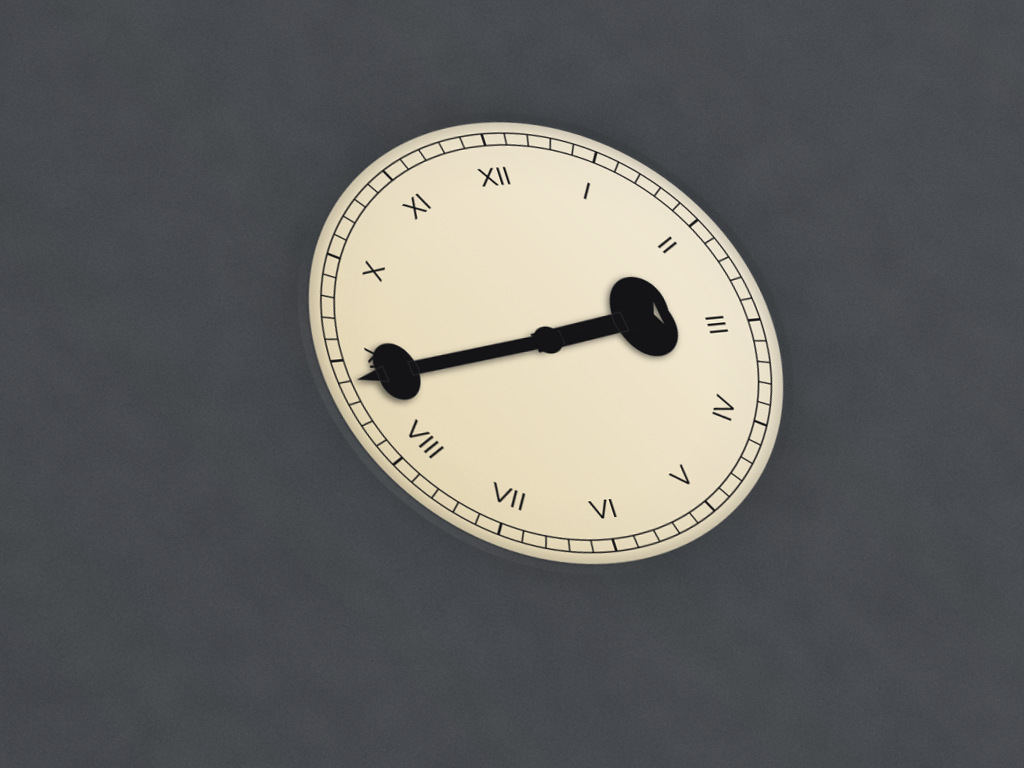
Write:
2,44
